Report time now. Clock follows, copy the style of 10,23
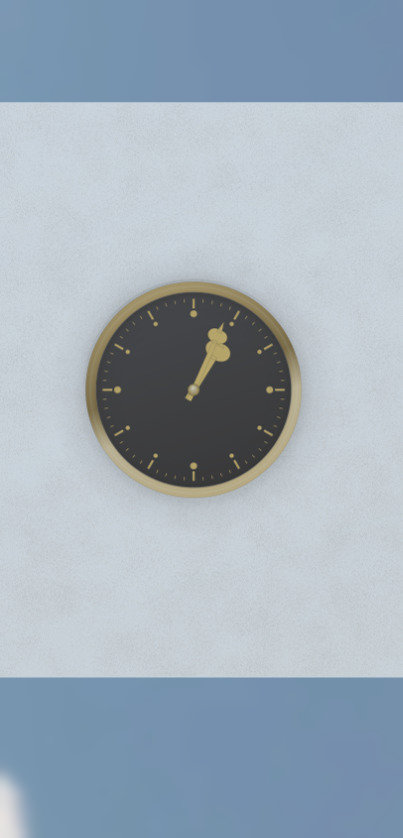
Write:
1,04
